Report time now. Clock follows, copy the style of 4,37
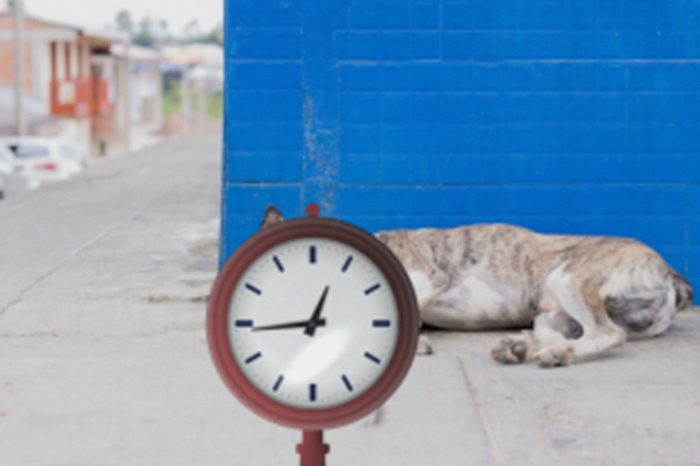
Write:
12,44
